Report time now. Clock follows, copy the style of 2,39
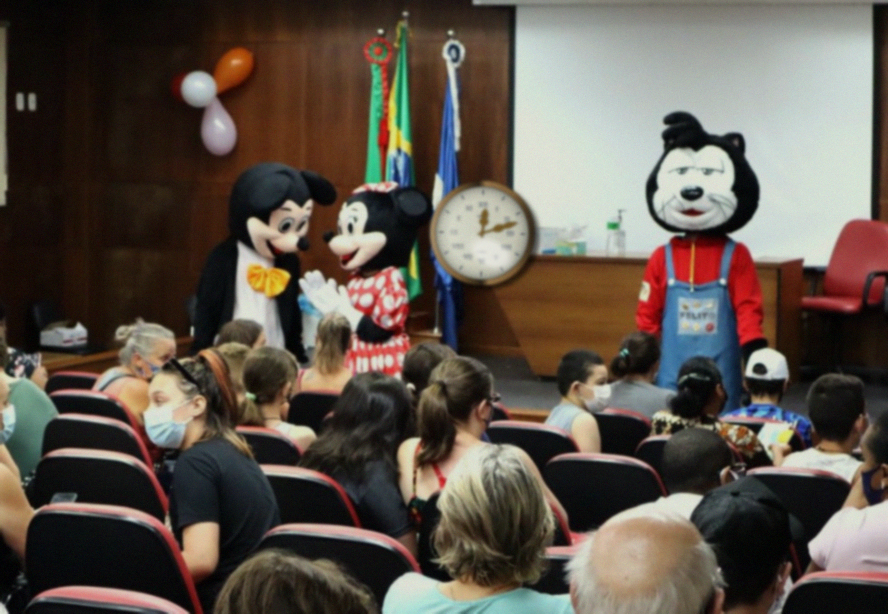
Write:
12,12
